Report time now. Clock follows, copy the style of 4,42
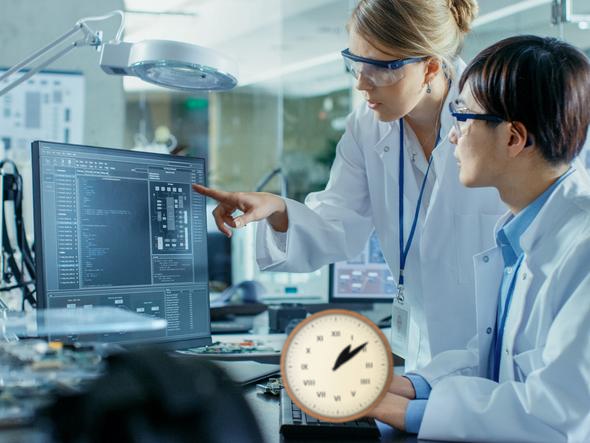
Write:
1,09
